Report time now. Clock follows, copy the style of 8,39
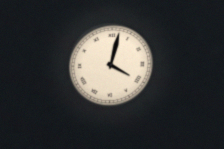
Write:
4,02
